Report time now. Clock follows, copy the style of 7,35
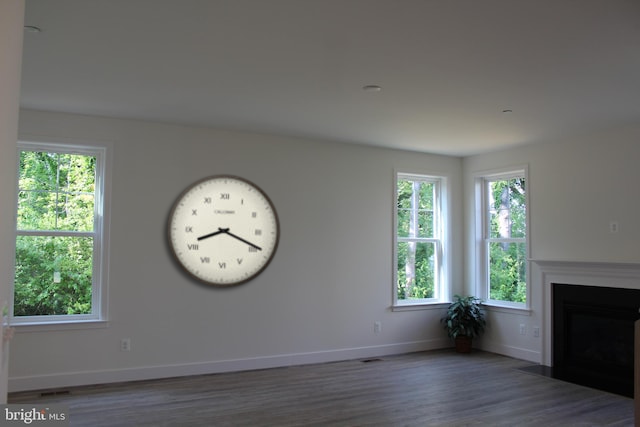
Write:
8,19
